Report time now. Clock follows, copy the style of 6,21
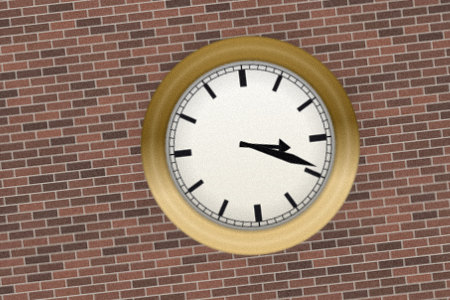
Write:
3,19
